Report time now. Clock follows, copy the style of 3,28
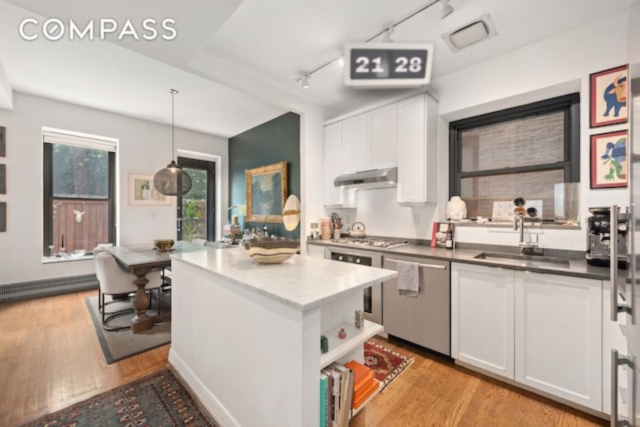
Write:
21,28
